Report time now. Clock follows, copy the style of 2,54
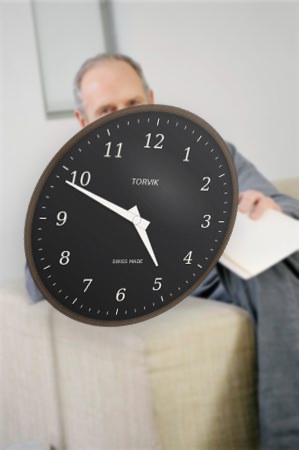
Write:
4,49
